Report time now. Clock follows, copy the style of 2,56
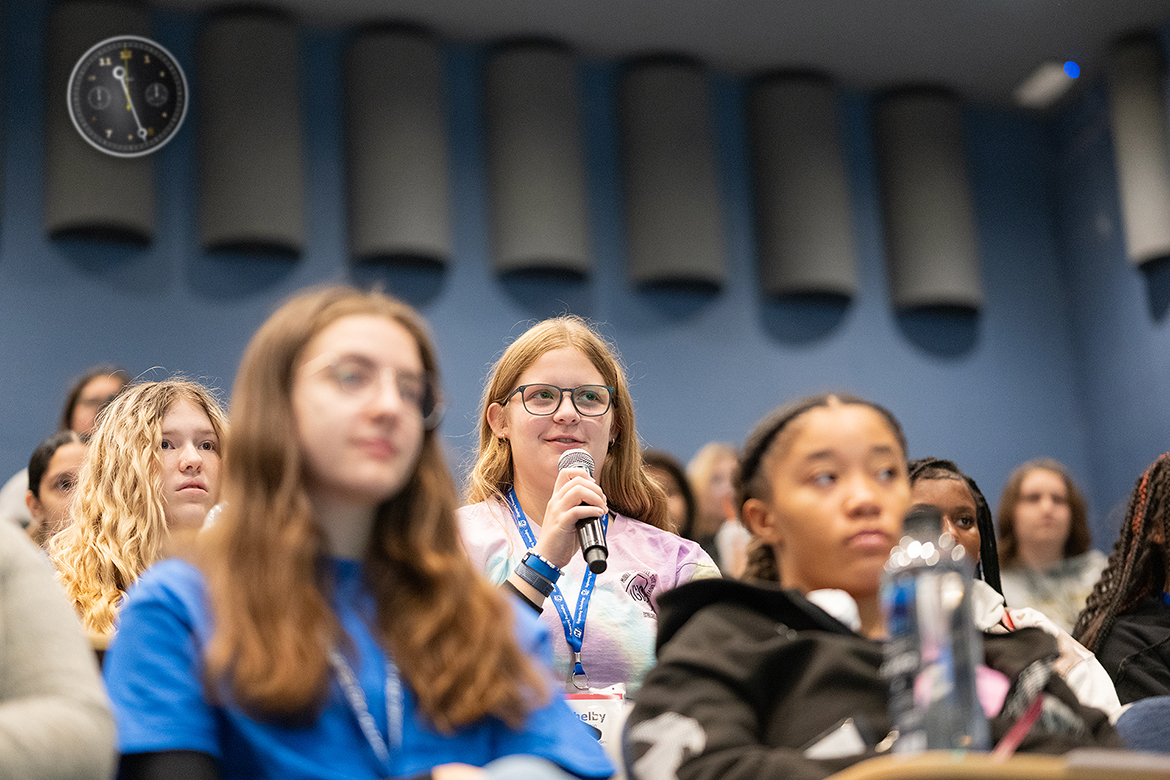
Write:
11,27
